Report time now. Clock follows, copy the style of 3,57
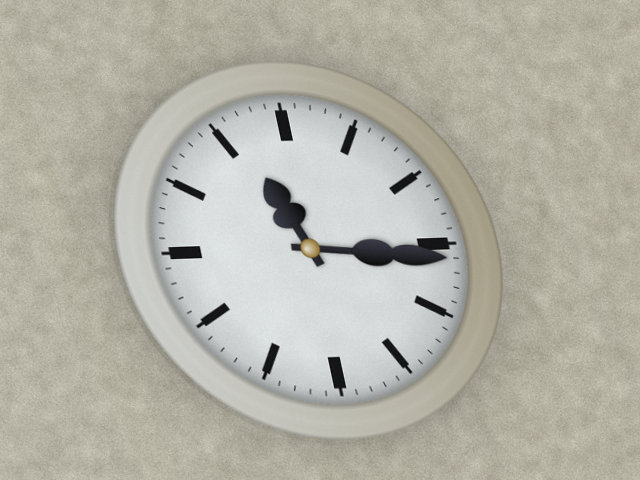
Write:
11,16
